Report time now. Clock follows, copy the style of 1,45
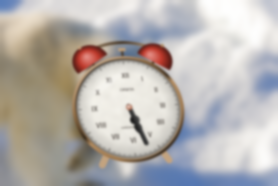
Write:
5,27
